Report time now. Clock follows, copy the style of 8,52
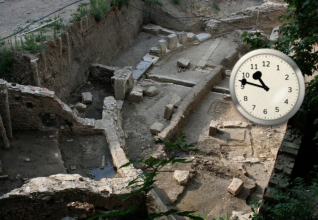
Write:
10,47
